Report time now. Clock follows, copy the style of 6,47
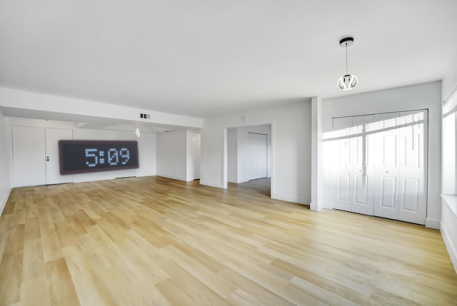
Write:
5,09
